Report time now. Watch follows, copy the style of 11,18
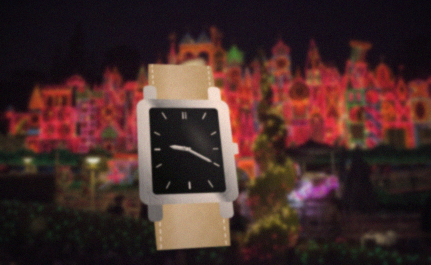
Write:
9,20
